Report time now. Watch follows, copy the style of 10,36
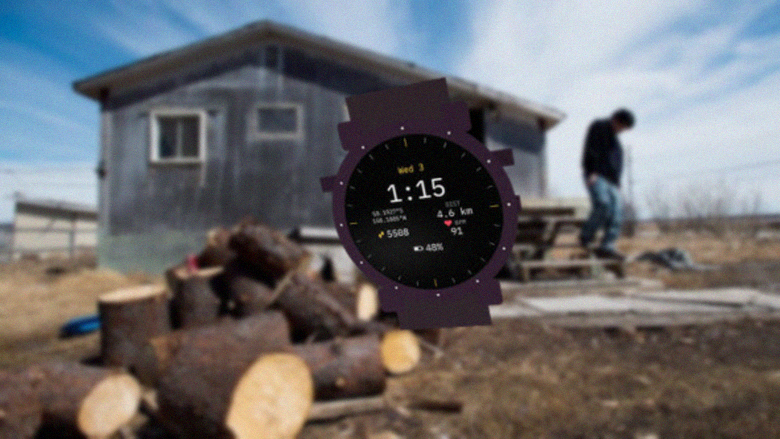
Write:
1,15
